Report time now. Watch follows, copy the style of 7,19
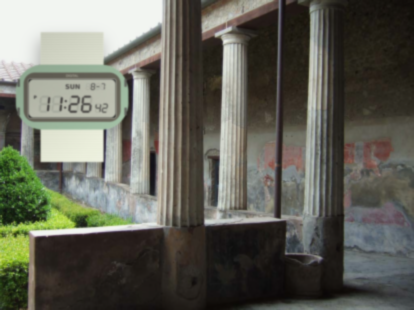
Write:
11,26
